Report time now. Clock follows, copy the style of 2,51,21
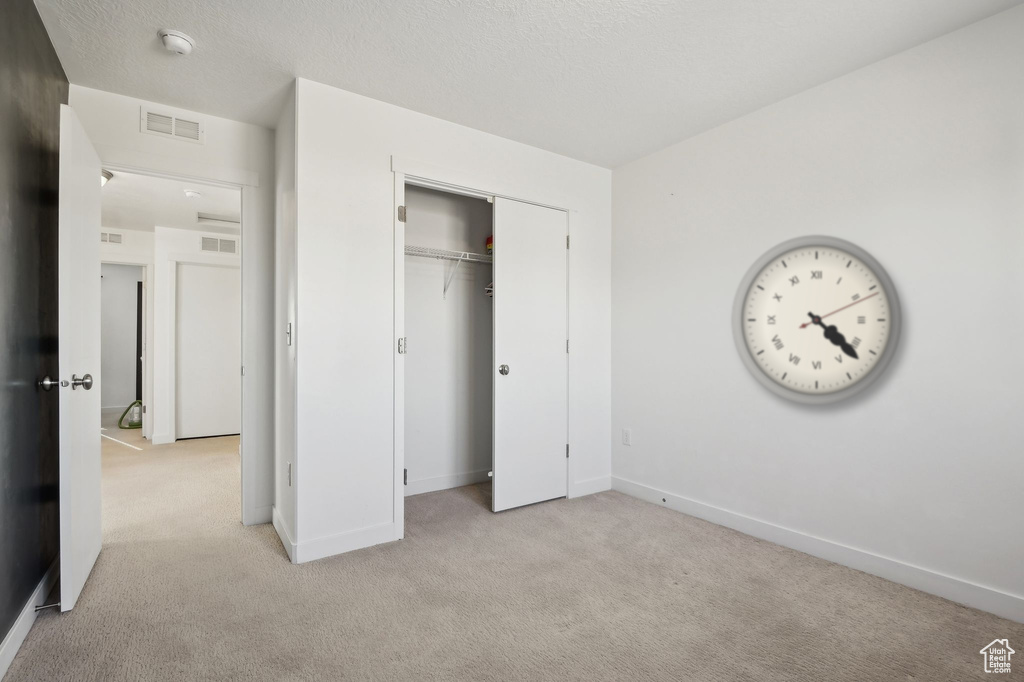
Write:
4,22,11
